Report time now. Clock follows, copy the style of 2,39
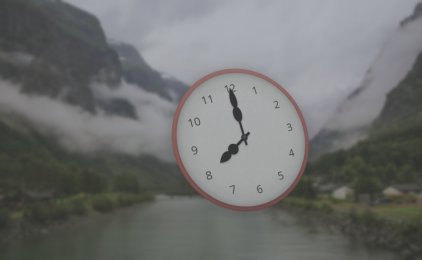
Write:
8,00
